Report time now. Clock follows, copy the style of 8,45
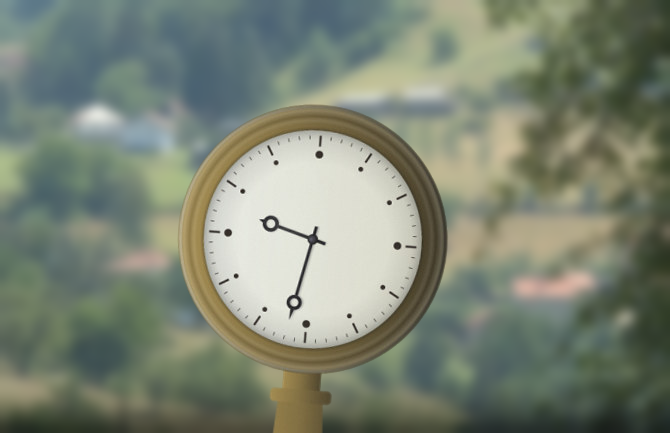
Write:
9,32
